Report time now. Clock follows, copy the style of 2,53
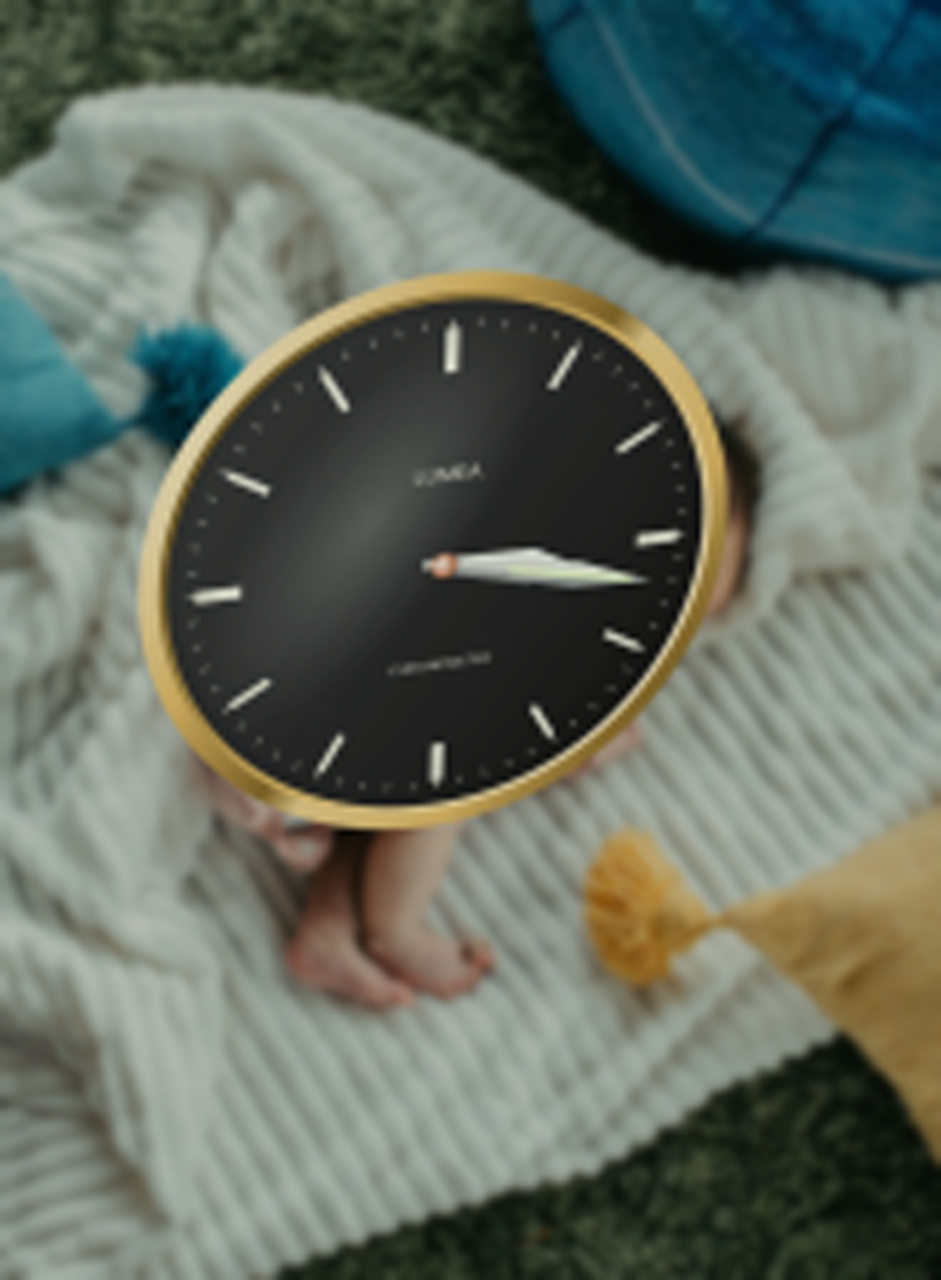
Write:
3,17
